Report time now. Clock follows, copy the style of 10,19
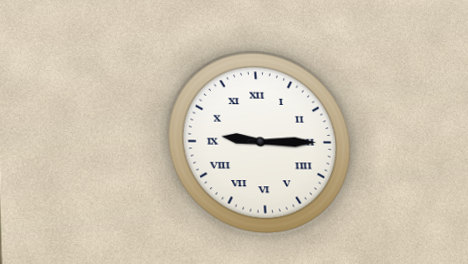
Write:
9,15
